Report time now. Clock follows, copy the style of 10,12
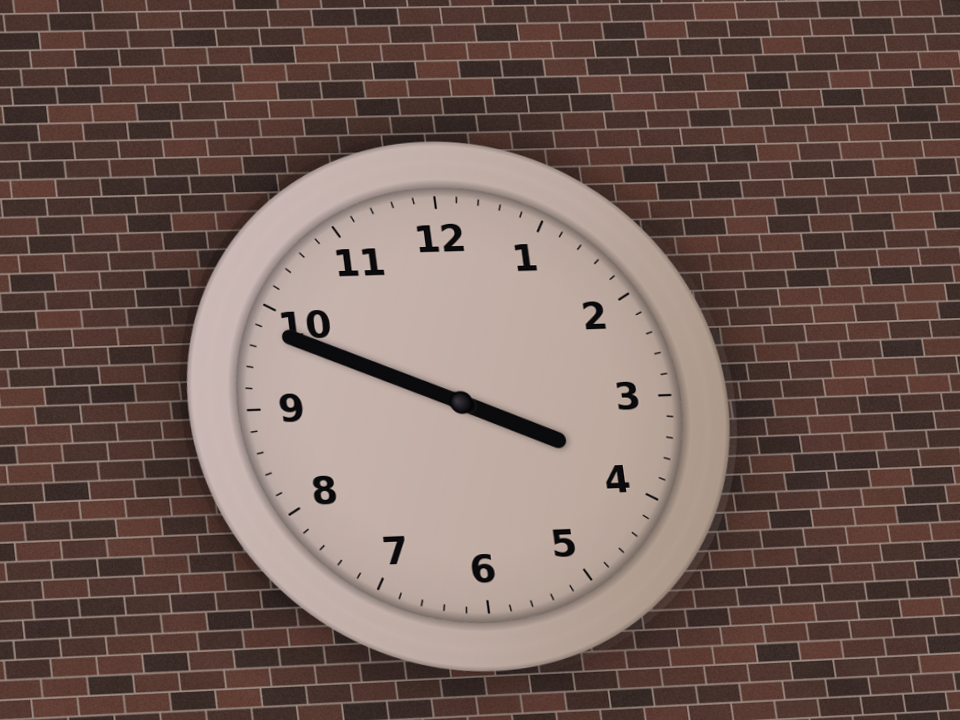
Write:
3,49
